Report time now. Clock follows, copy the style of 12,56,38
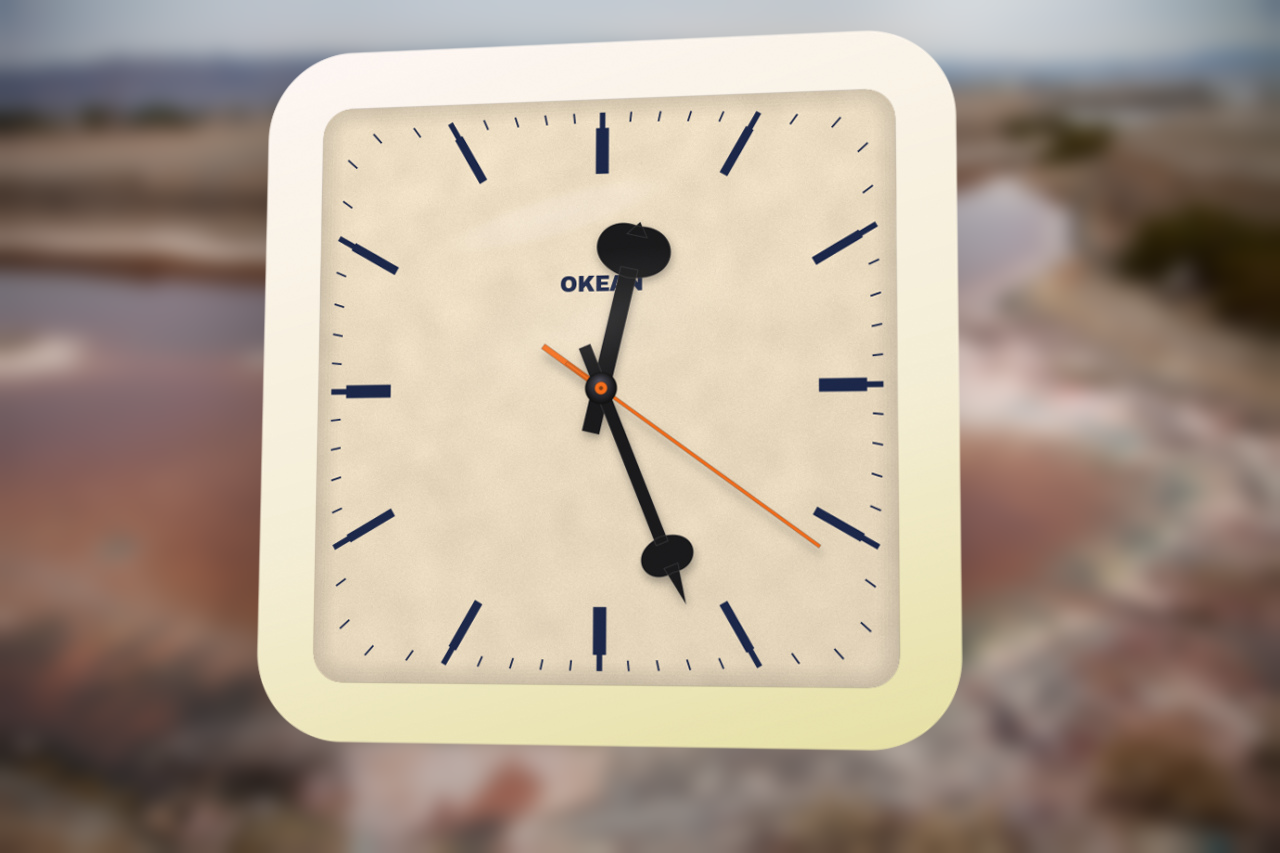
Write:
12,26,21
